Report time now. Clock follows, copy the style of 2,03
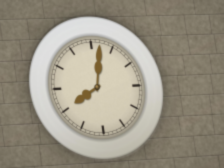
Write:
8,02
